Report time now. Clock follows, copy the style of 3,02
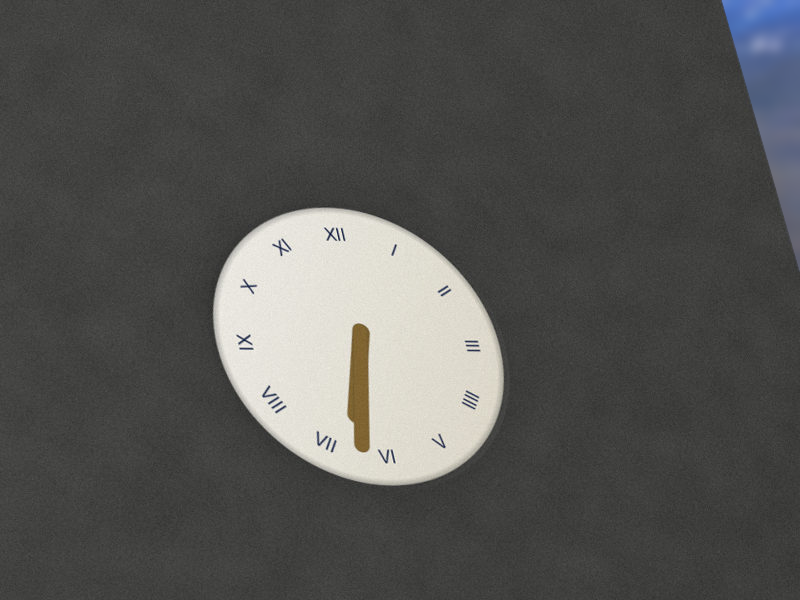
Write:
6,32
